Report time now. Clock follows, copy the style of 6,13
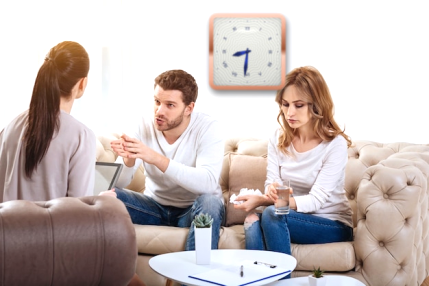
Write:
8,31
